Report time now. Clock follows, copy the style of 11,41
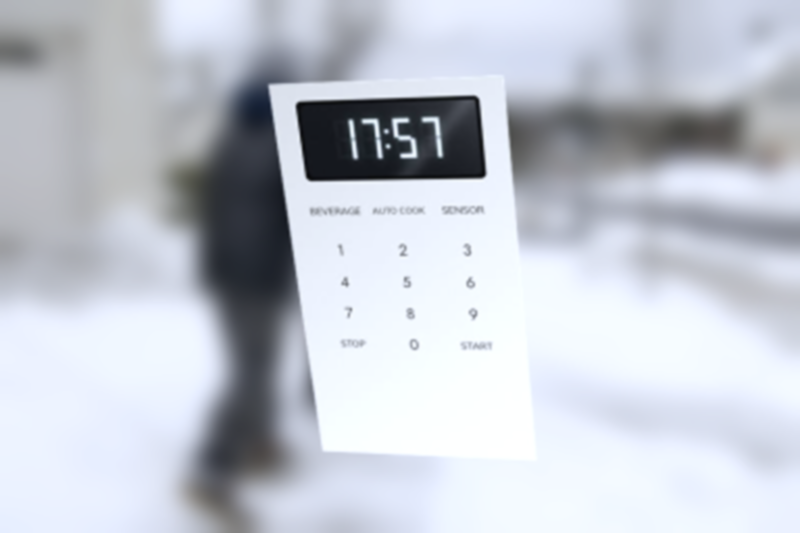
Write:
17,57
